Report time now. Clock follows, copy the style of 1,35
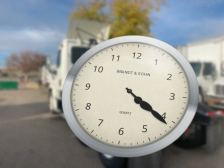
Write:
4,21
